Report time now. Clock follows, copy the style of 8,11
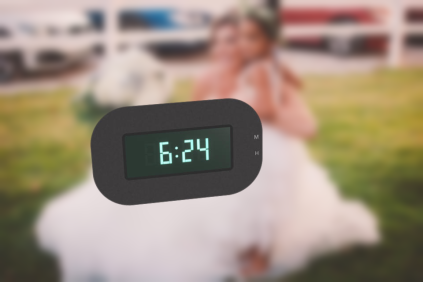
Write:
6,24
